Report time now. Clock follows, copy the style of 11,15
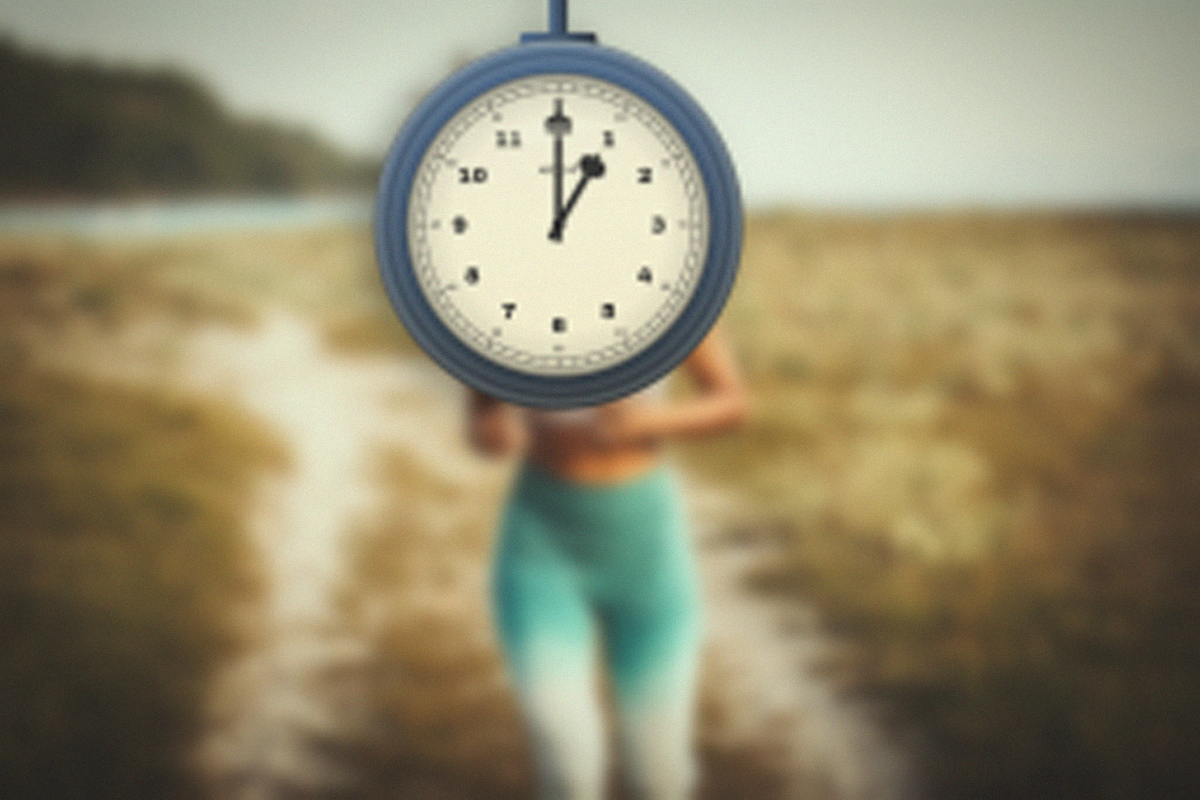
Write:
1,00
